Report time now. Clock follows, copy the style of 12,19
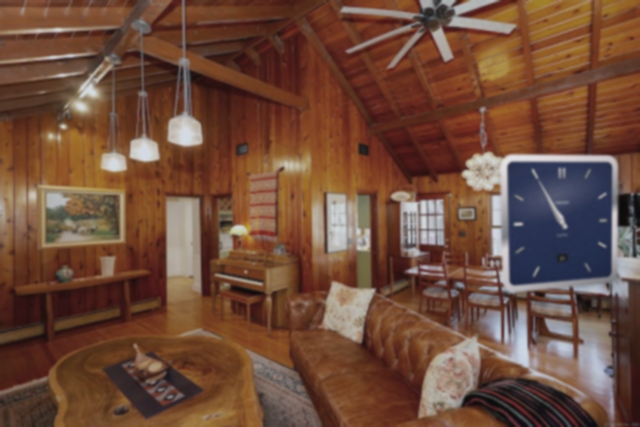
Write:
10,55
